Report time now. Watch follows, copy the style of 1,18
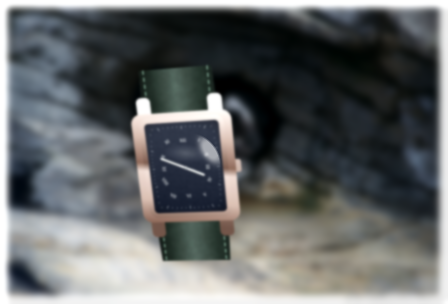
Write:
3,49
